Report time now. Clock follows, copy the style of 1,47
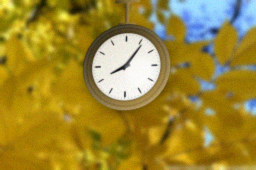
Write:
8,06
